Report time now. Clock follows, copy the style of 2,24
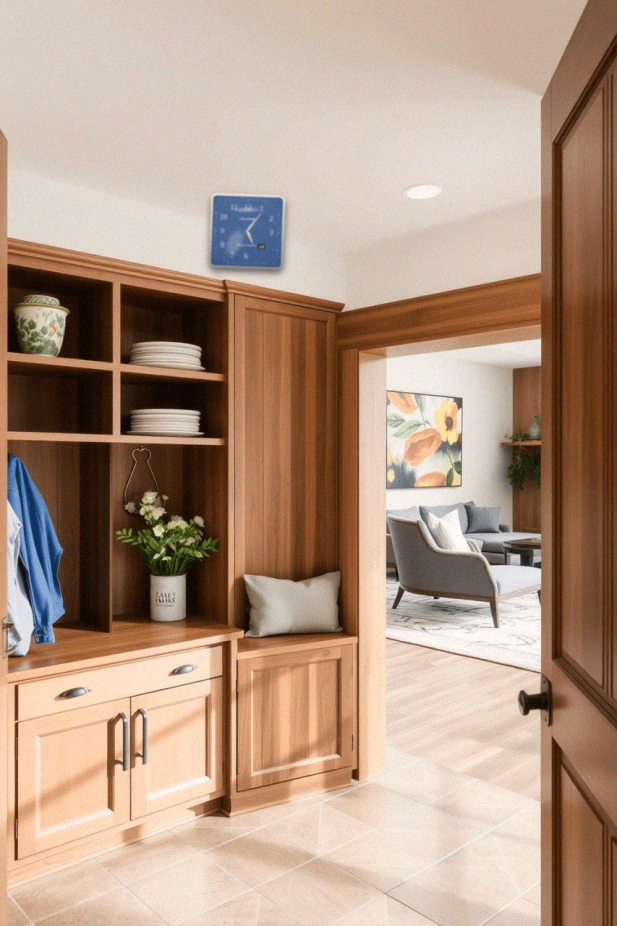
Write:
5,06
